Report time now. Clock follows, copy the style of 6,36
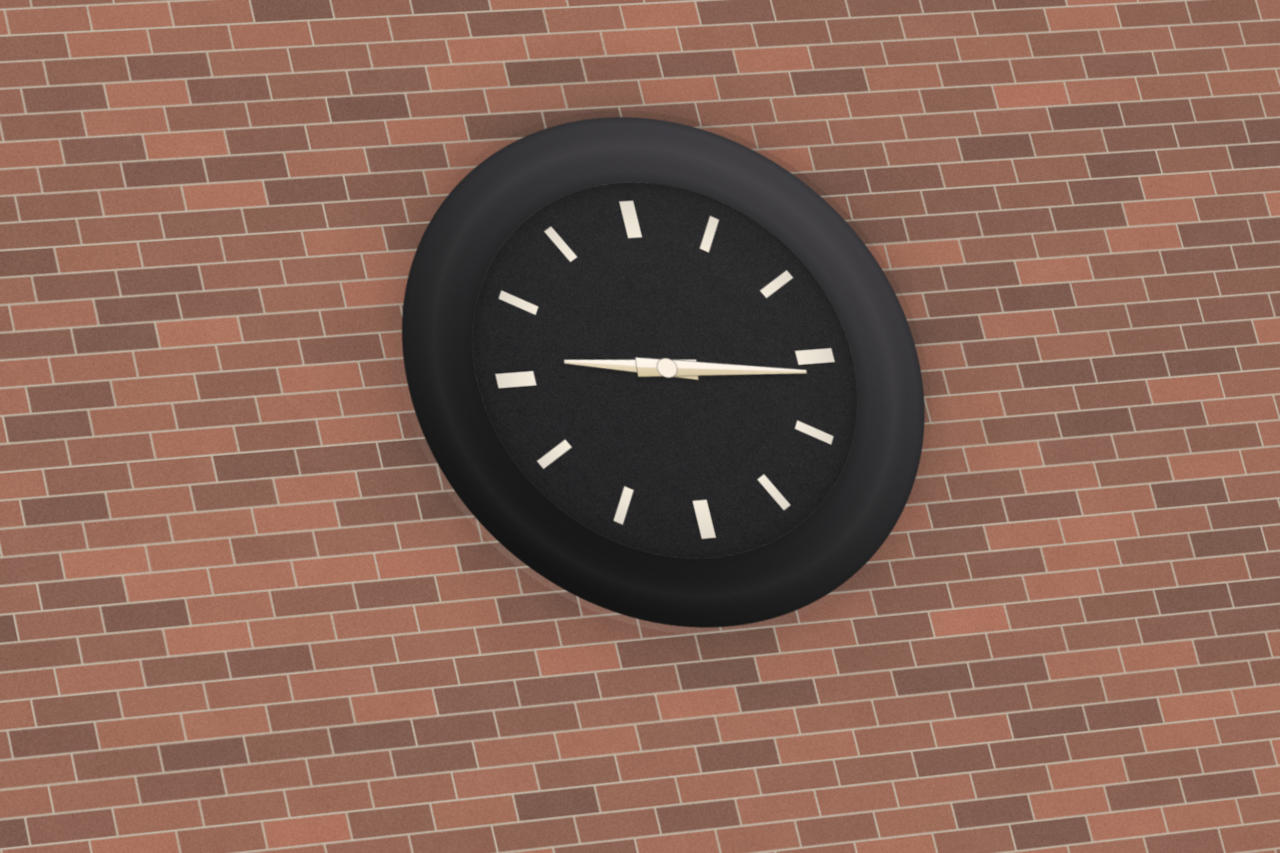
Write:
9,16
